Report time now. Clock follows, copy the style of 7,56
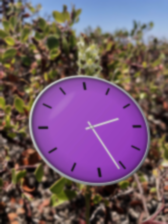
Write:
2,26
